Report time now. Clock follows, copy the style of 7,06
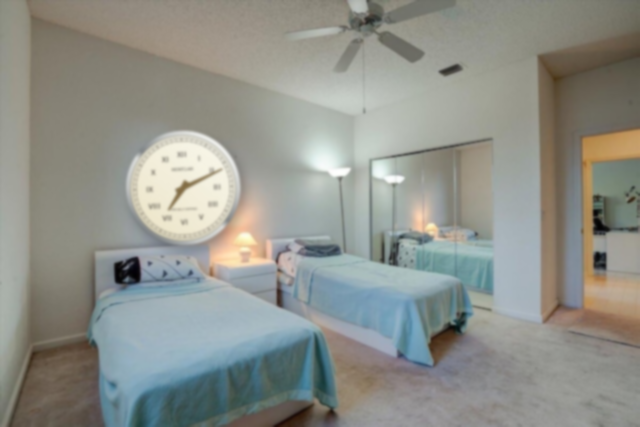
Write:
7,11
